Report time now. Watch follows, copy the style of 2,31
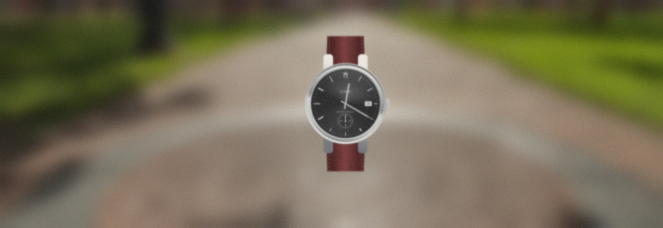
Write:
12,20
